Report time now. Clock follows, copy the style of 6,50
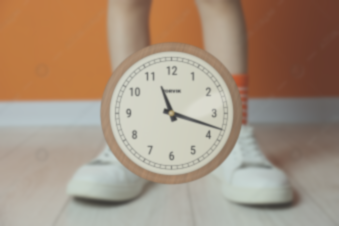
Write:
11,18
